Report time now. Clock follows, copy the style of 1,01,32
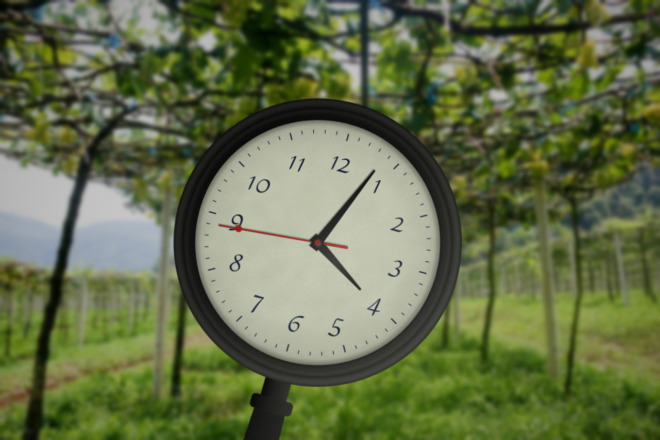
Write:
4,03,44
